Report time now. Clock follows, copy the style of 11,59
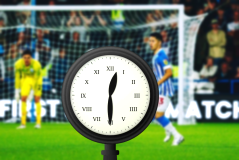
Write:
12,30
